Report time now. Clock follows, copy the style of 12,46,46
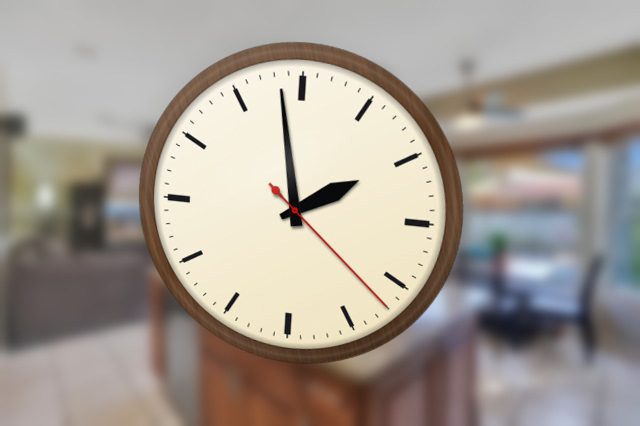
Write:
1,58,22
